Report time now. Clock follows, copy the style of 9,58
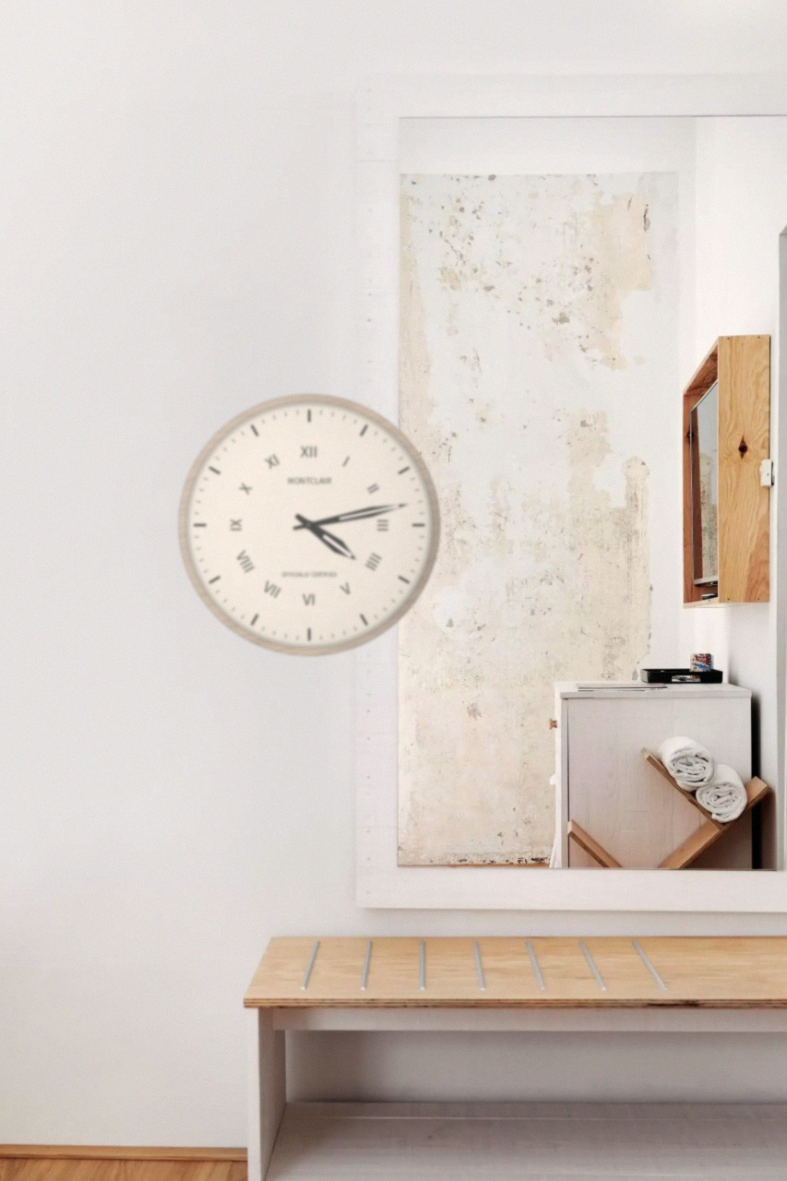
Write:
4,13
